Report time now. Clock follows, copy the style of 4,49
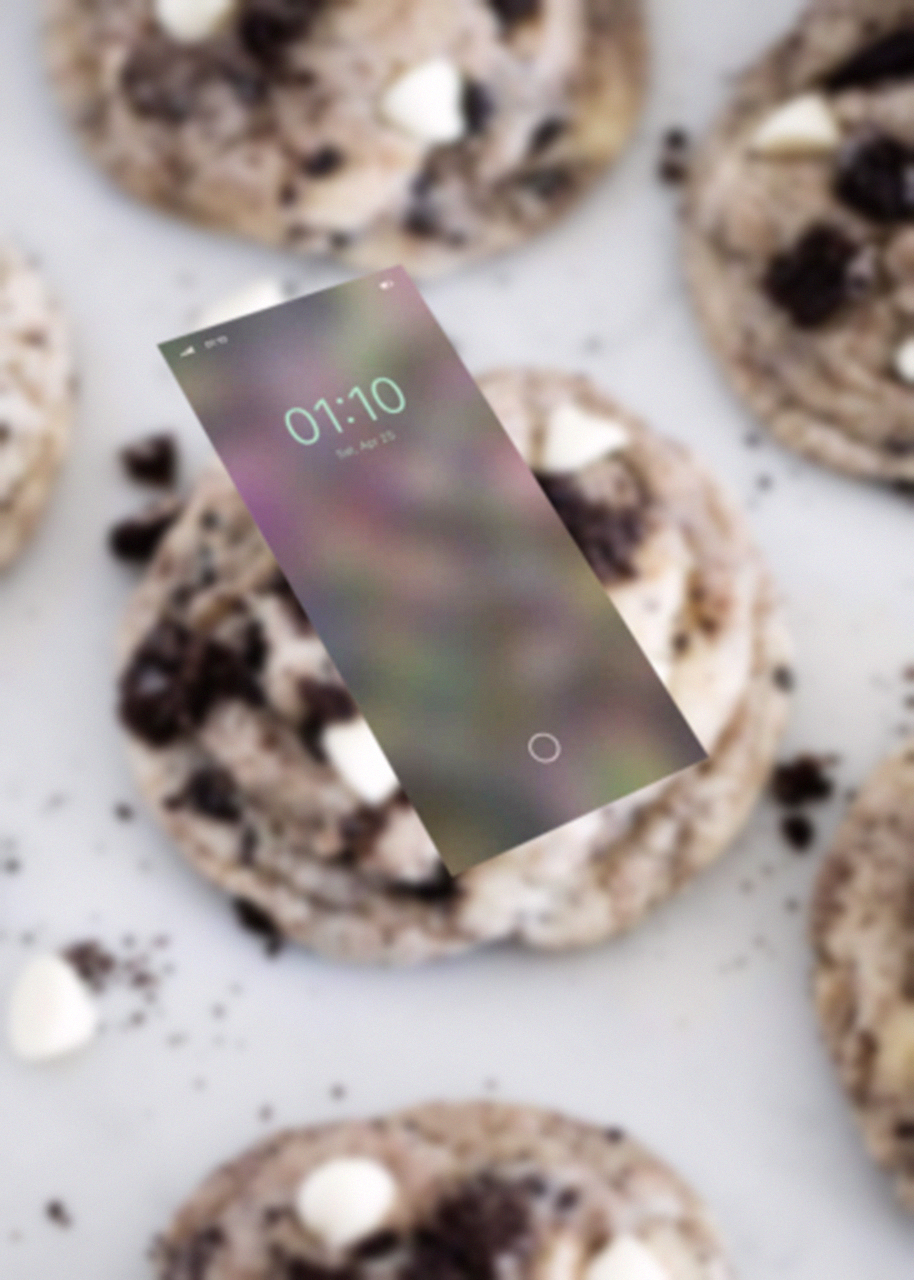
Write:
1,10
